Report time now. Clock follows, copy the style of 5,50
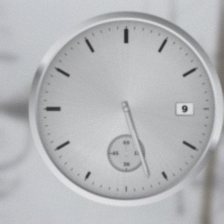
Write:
5,27
